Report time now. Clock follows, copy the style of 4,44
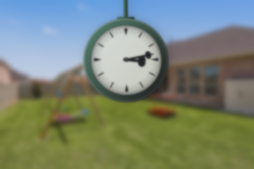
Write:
3,13
